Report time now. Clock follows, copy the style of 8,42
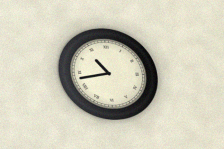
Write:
10,43
